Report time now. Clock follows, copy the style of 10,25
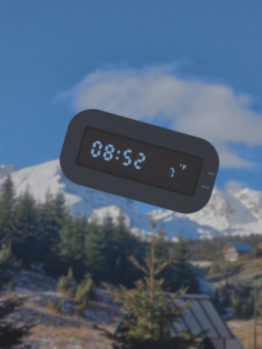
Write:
8,52
